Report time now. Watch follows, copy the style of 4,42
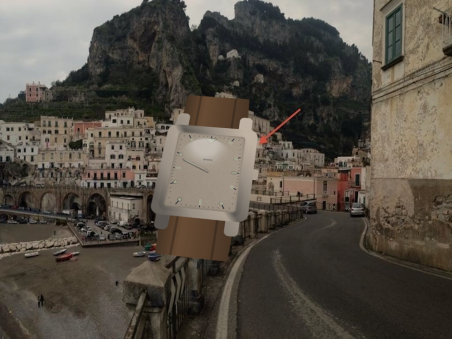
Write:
9,49
